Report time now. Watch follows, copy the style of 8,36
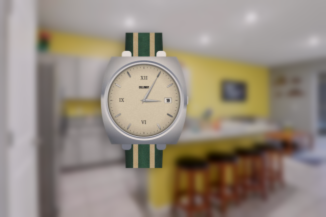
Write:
3,05
